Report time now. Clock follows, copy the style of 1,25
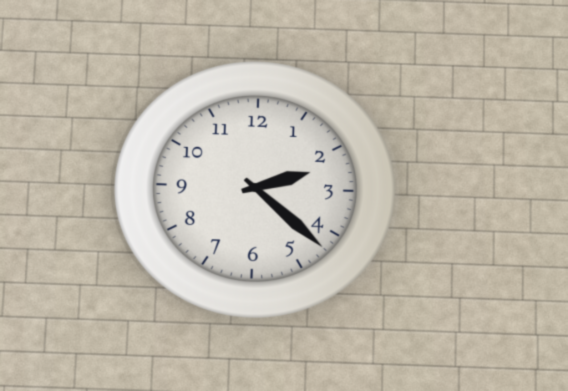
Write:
2,22
